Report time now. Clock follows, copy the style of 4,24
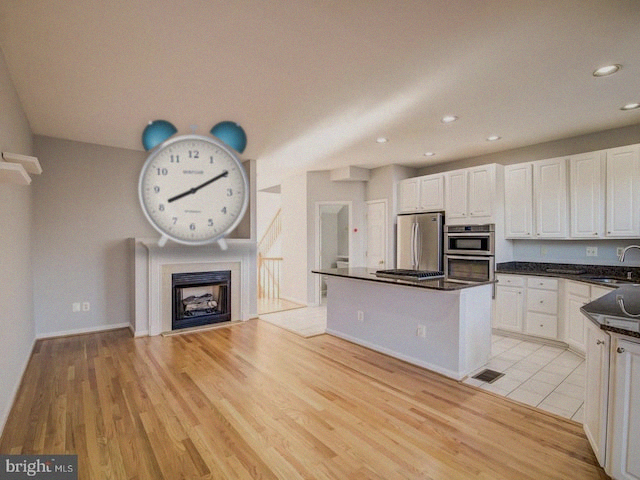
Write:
8,10
